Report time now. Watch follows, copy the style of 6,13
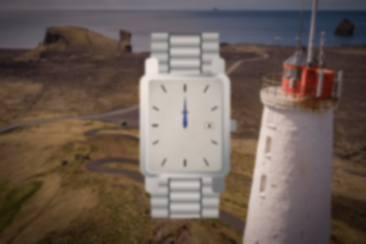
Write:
12,00
